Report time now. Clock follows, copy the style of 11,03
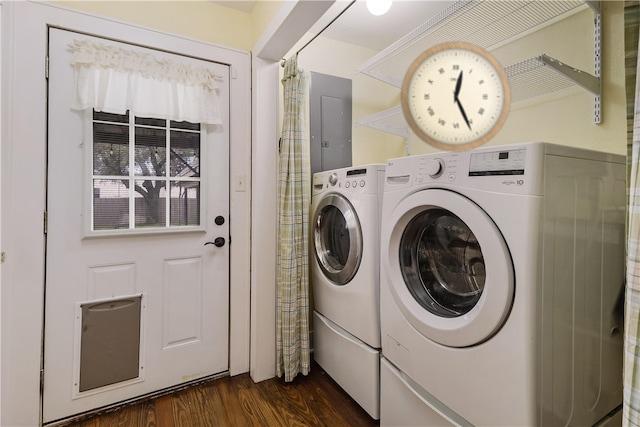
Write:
12,26
